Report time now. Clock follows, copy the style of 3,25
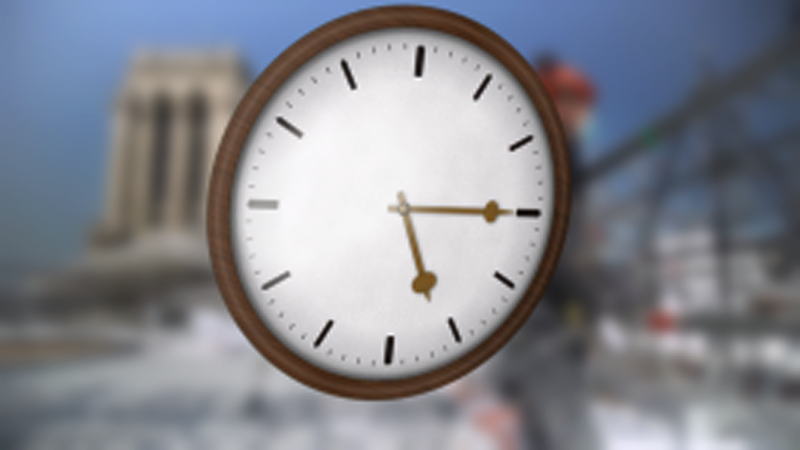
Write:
5,15
